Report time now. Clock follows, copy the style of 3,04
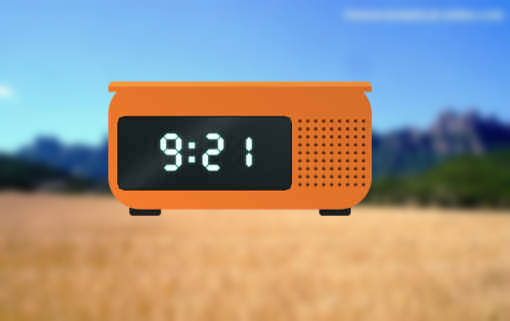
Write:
9,21
